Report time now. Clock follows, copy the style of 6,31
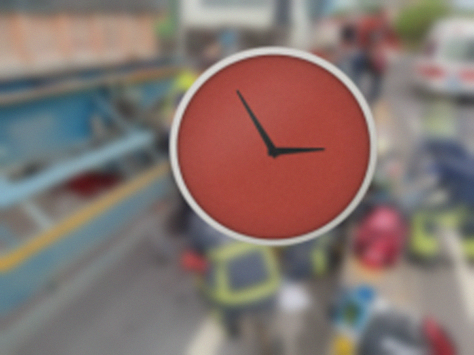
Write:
2,55
